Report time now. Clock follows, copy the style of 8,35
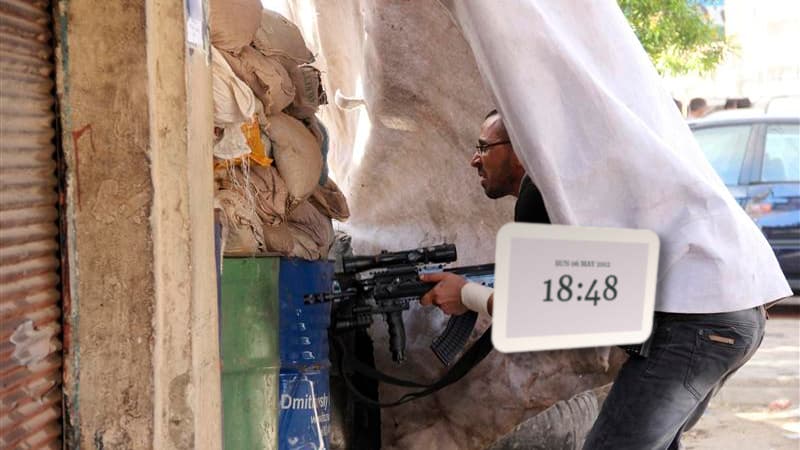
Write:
18,48
